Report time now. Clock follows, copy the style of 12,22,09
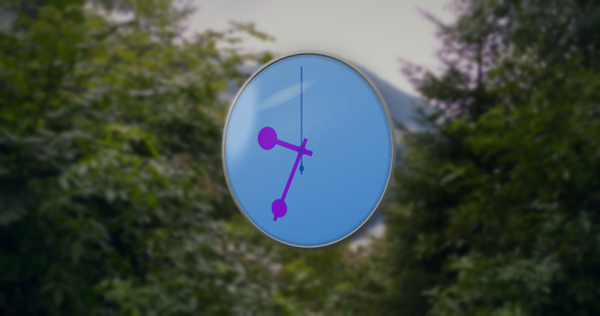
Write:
9,34,00
